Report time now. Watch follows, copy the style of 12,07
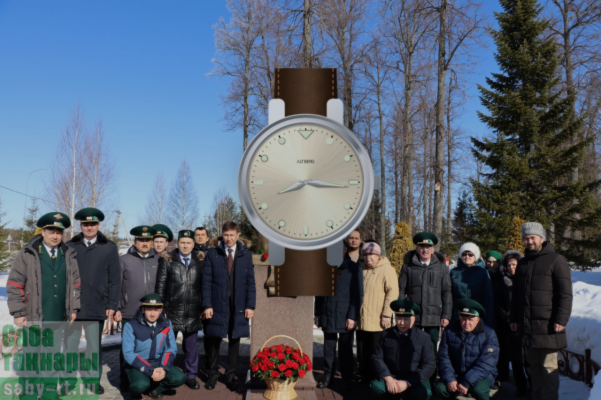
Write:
8,16
